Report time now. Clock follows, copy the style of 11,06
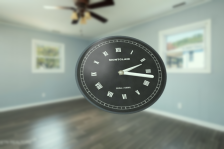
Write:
2,17
